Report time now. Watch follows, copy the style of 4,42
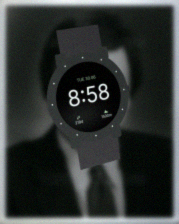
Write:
8,58
